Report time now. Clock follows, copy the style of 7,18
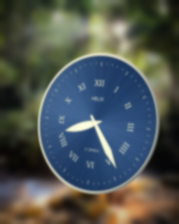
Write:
8,24
